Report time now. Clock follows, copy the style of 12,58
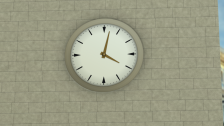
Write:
4,02
